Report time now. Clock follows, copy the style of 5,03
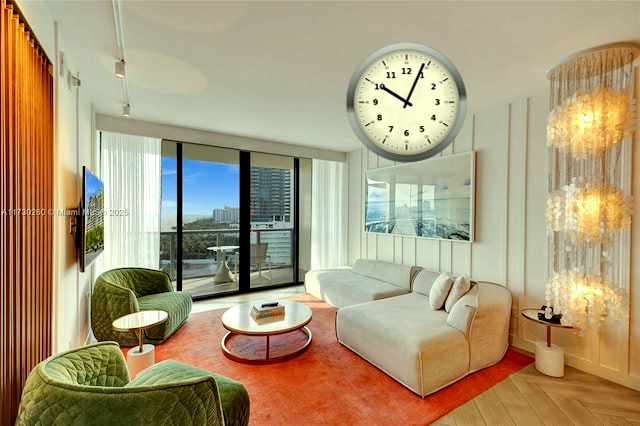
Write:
10,04
